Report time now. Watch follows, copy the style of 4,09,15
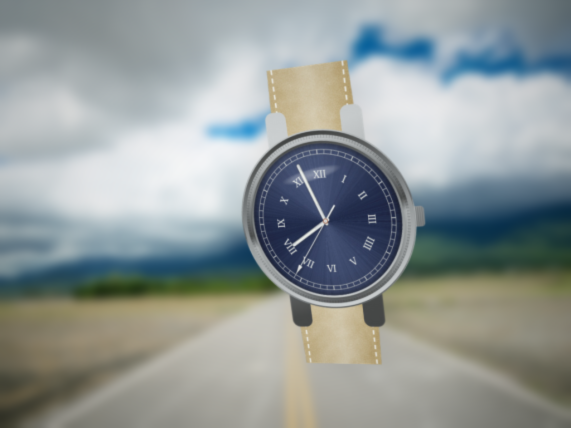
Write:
7,56,36
